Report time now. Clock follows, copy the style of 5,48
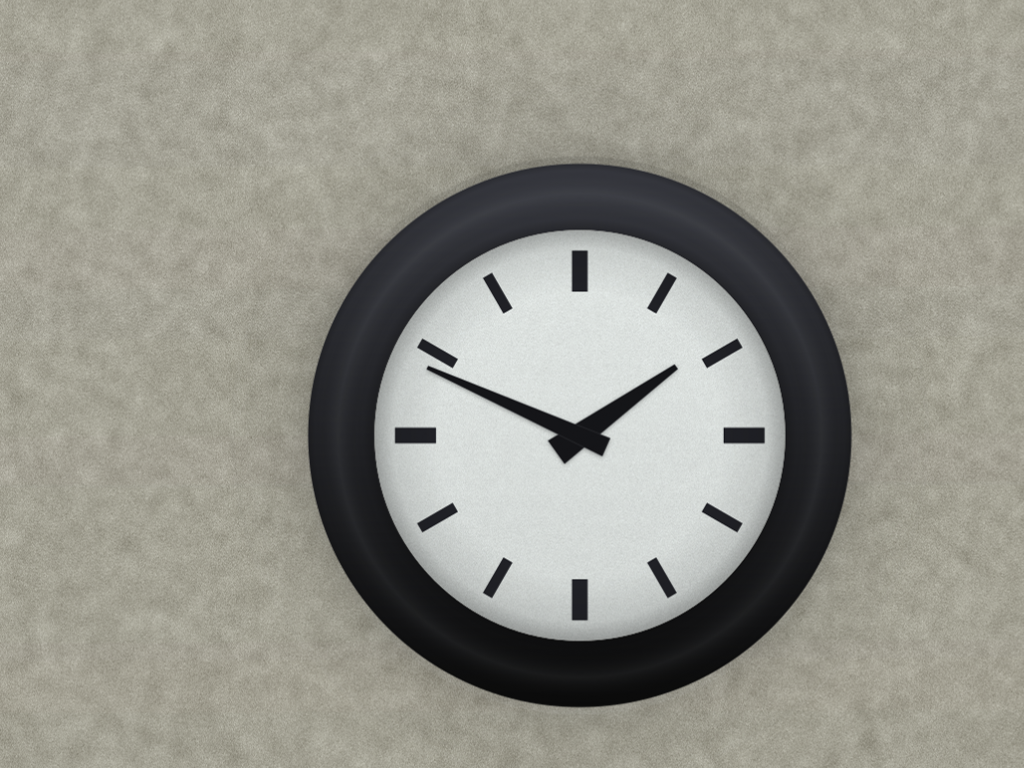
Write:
1,49
